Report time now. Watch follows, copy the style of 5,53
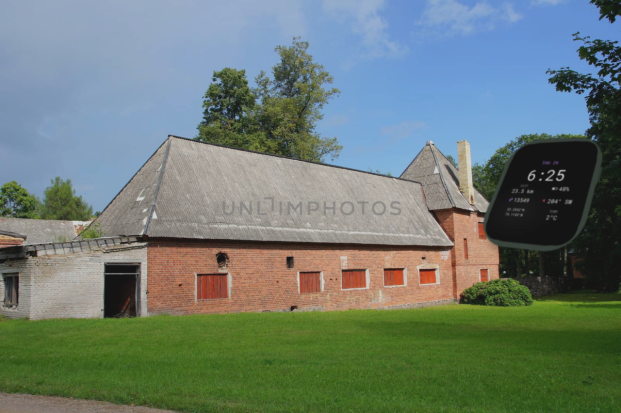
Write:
6,25
